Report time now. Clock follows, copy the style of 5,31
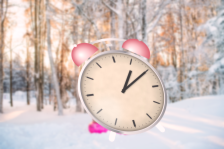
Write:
1,10
